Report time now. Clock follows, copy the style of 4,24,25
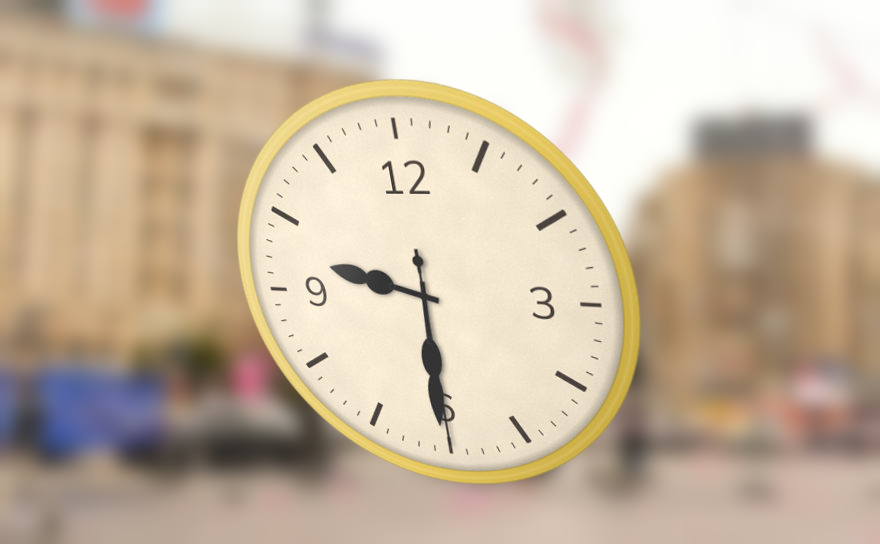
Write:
9,30,30
